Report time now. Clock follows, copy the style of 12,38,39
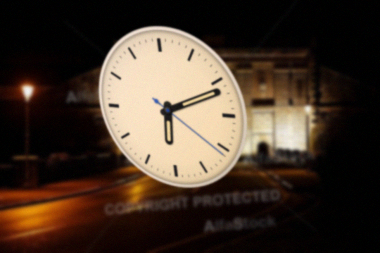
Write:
6,11,21
